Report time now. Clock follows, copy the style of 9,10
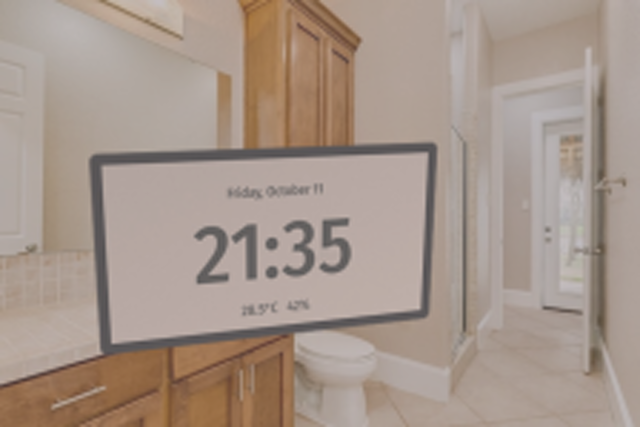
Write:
21,35
